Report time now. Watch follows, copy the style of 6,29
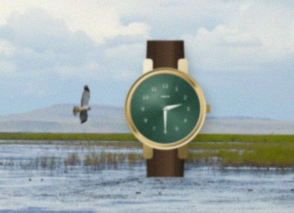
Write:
2,30
